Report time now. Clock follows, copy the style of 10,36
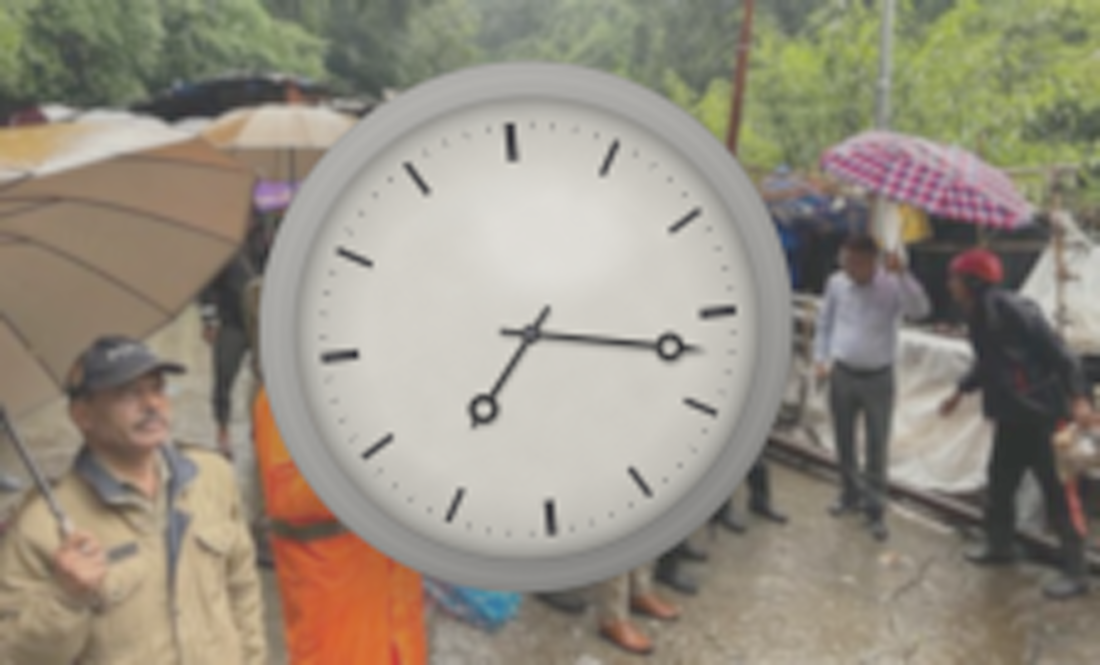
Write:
7,17
